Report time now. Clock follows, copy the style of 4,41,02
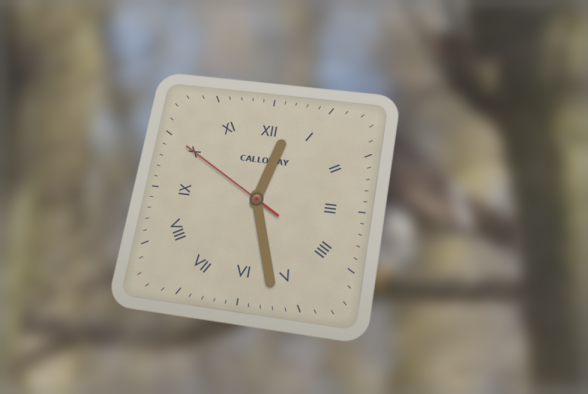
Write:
12,26,50
